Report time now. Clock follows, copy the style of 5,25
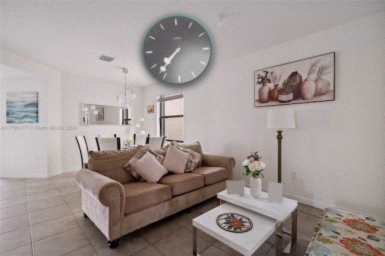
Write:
7,37
